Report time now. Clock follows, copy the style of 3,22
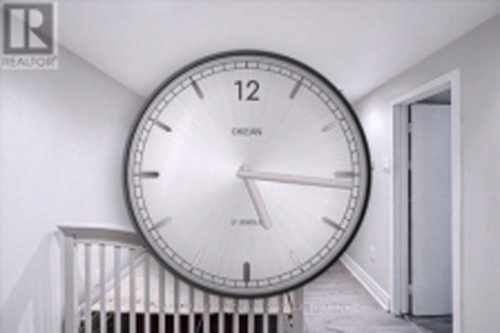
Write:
5,16
